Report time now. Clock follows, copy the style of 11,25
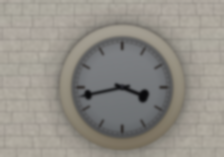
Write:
3,43
